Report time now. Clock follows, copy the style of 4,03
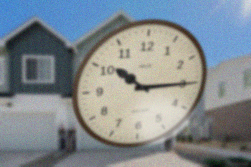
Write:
10,15
